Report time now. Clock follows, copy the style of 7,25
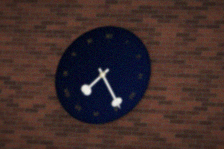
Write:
7,24
